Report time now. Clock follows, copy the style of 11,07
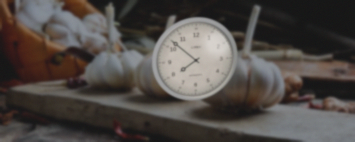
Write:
7,52
